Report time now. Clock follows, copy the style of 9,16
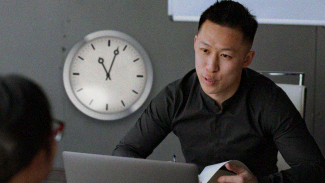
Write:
11,03
